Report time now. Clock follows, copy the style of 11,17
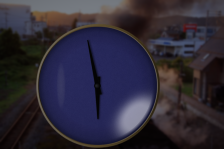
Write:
5,58
